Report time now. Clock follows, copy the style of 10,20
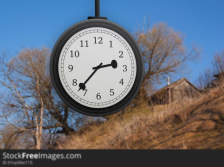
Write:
2,37
